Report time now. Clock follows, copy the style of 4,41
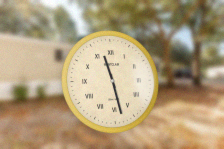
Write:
11,28
